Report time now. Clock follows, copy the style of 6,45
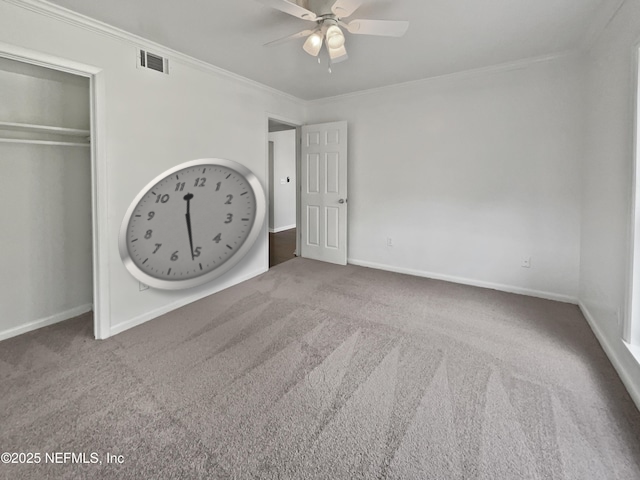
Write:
11,26
